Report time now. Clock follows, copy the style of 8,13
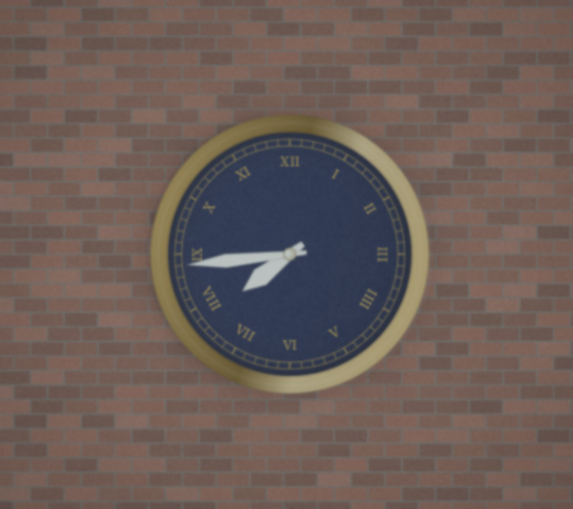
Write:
7,44
